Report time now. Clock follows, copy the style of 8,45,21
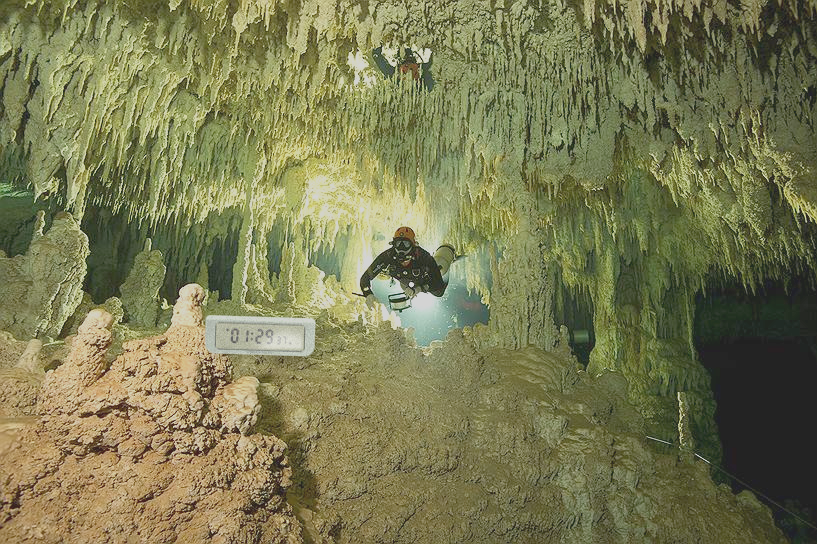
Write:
1,29,37
